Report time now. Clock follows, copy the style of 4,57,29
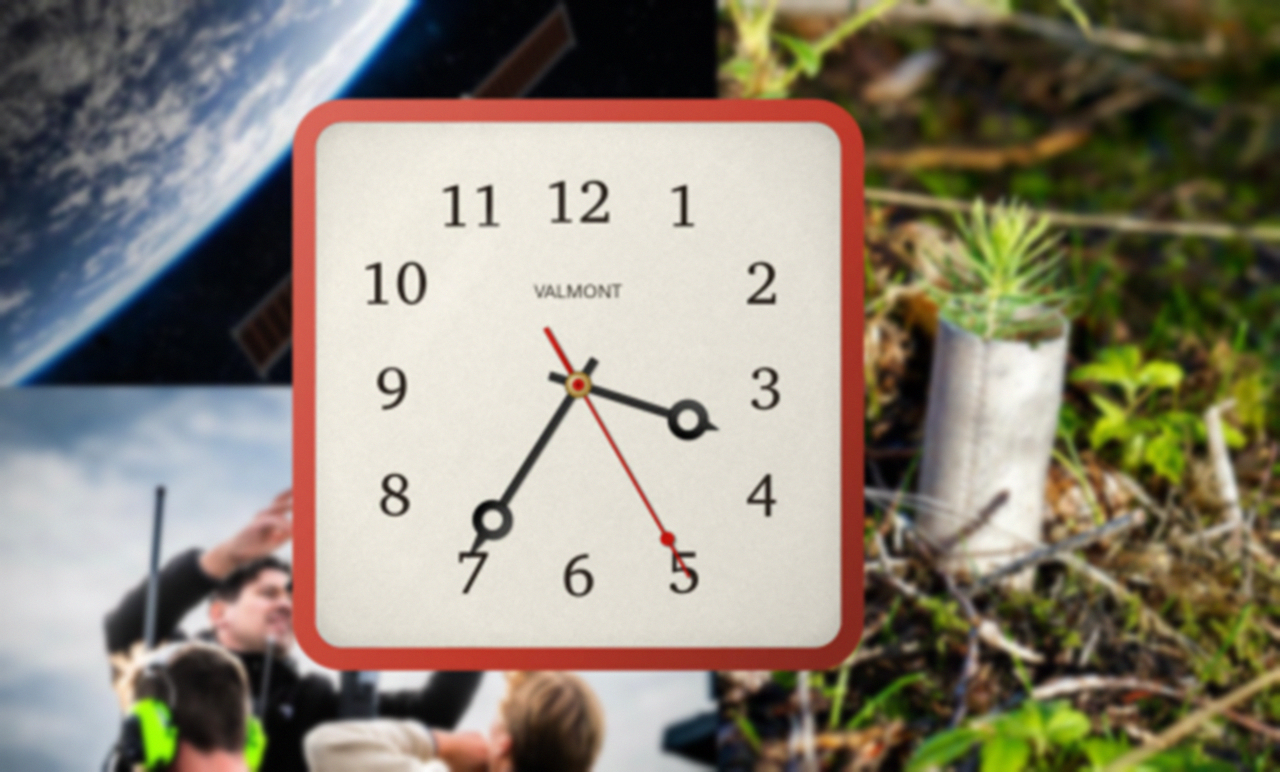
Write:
3,35,25
